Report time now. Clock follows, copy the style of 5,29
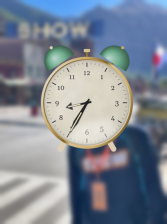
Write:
8,35
